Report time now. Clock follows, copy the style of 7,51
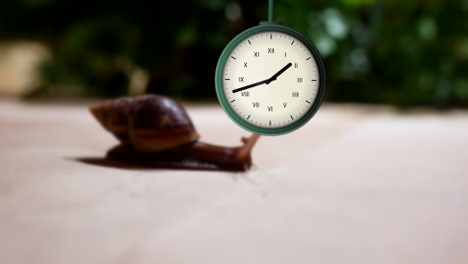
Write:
1,42
